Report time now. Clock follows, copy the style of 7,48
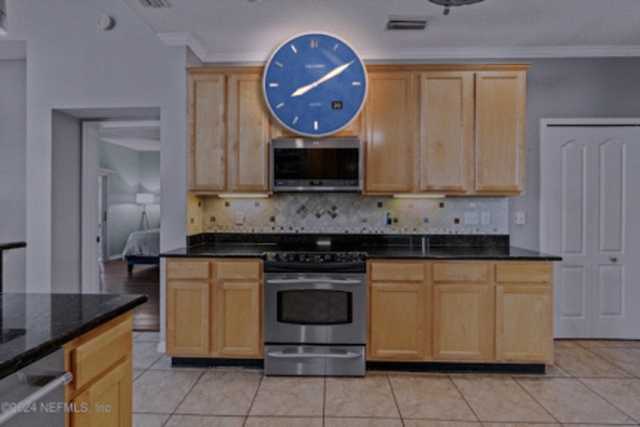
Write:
8,10
